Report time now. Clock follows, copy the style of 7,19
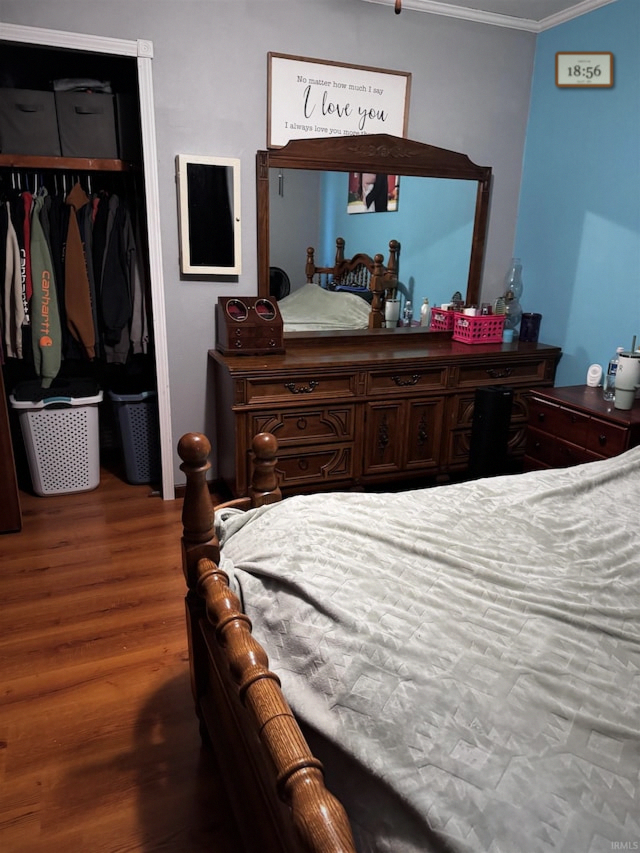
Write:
18,56
